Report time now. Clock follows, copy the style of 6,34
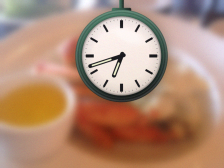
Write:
6,42
